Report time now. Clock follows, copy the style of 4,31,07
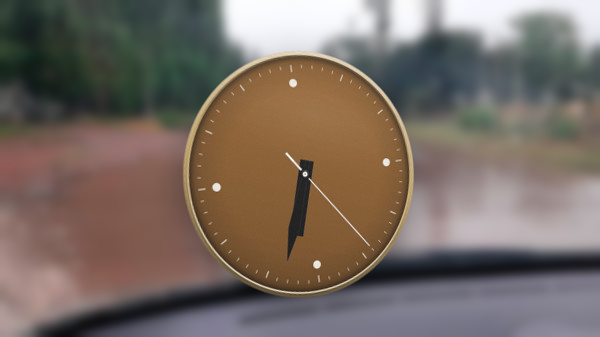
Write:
6,33,24
